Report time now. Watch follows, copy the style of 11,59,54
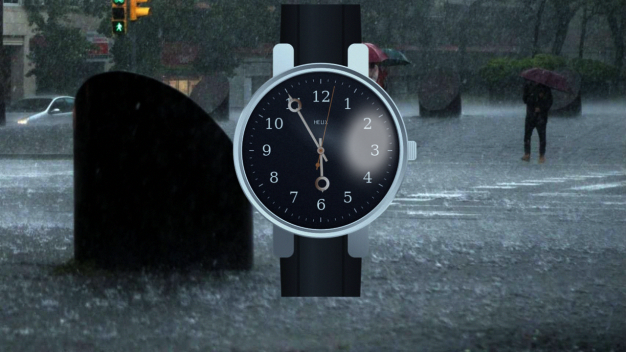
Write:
5,55,02
